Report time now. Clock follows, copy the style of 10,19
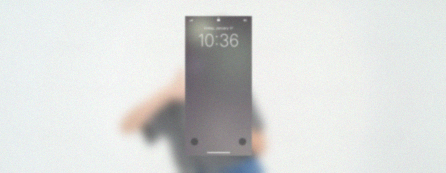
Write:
10,36
